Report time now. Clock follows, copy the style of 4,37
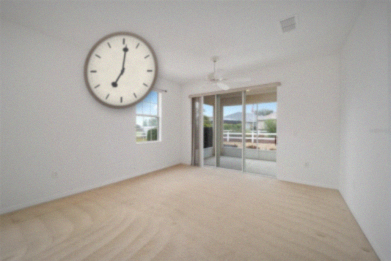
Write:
7,01
